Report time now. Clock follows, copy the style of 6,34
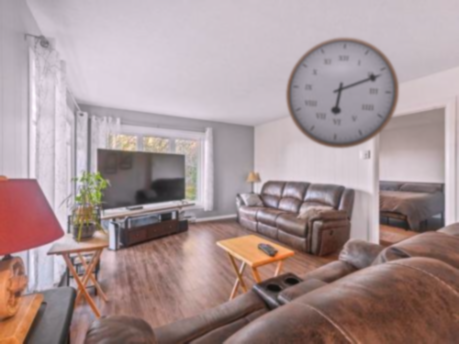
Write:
6,11
